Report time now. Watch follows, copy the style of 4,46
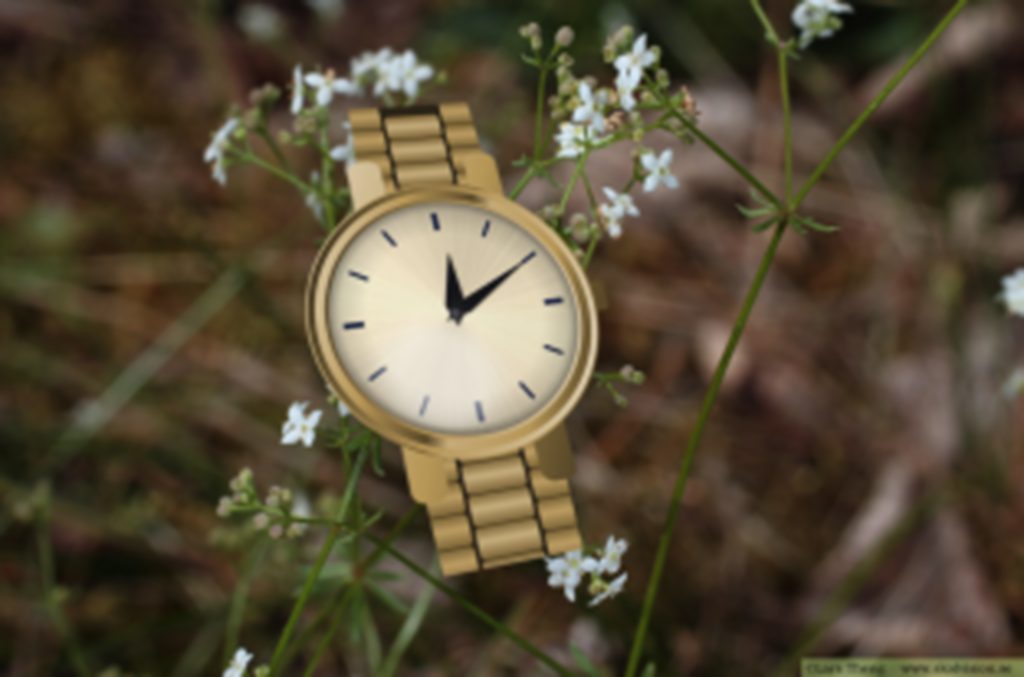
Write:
12,10
